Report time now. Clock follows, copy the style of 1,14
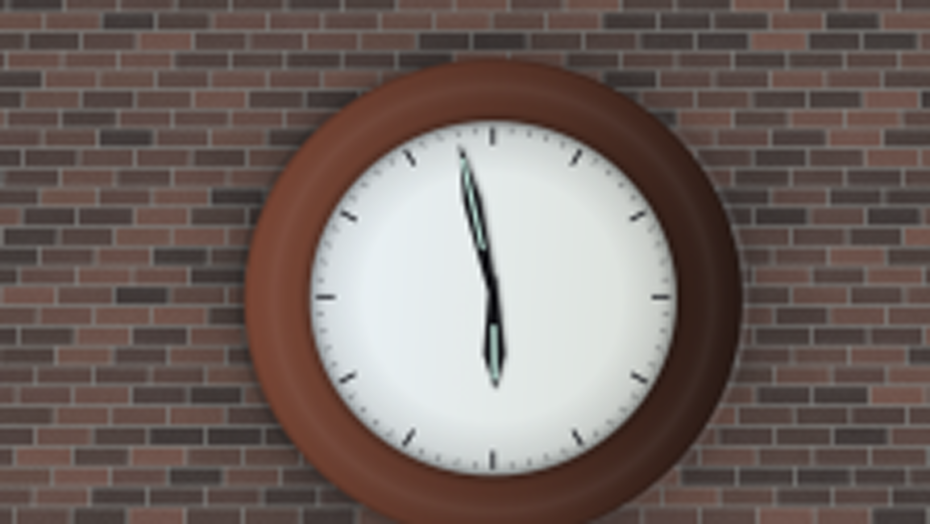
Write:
5,58
